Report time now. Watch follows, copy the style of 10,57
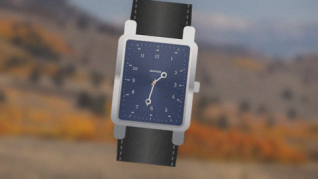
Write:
1,32
